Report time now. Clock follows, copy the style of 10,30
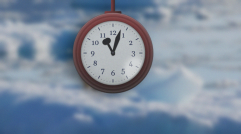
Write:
11,03
